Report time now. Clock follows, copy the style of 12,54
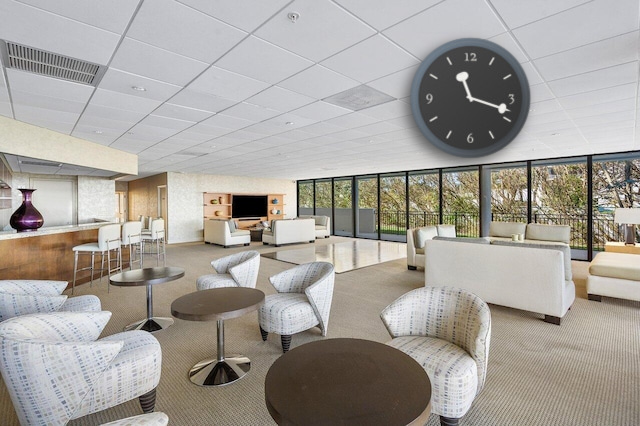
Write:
11,18
